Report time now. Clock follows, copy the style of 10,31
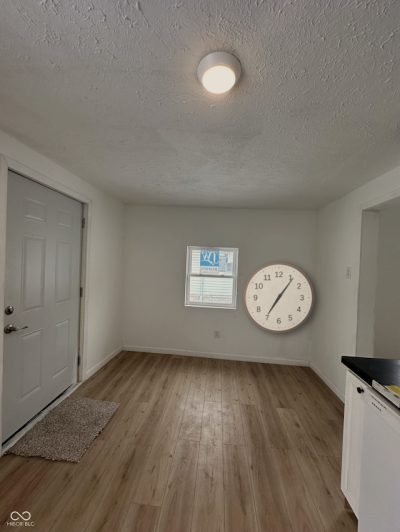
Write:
7,06
